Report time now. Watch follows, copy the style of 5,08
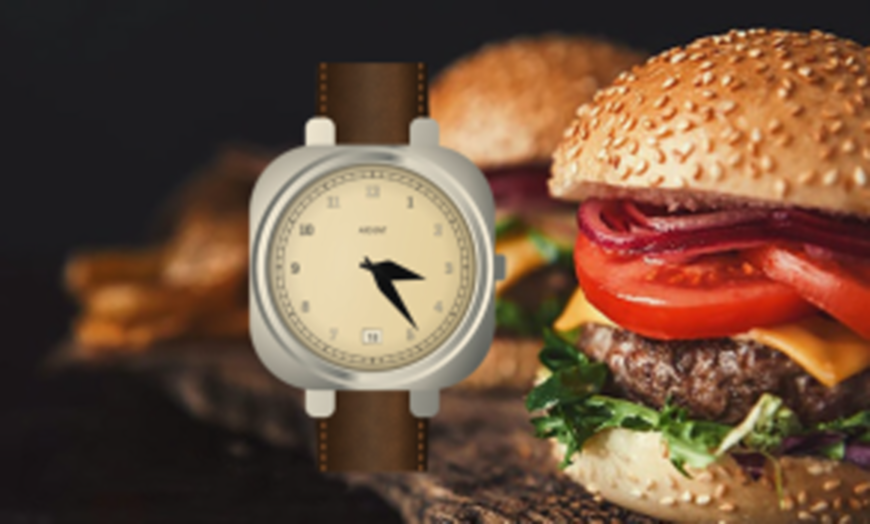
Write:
3,24
